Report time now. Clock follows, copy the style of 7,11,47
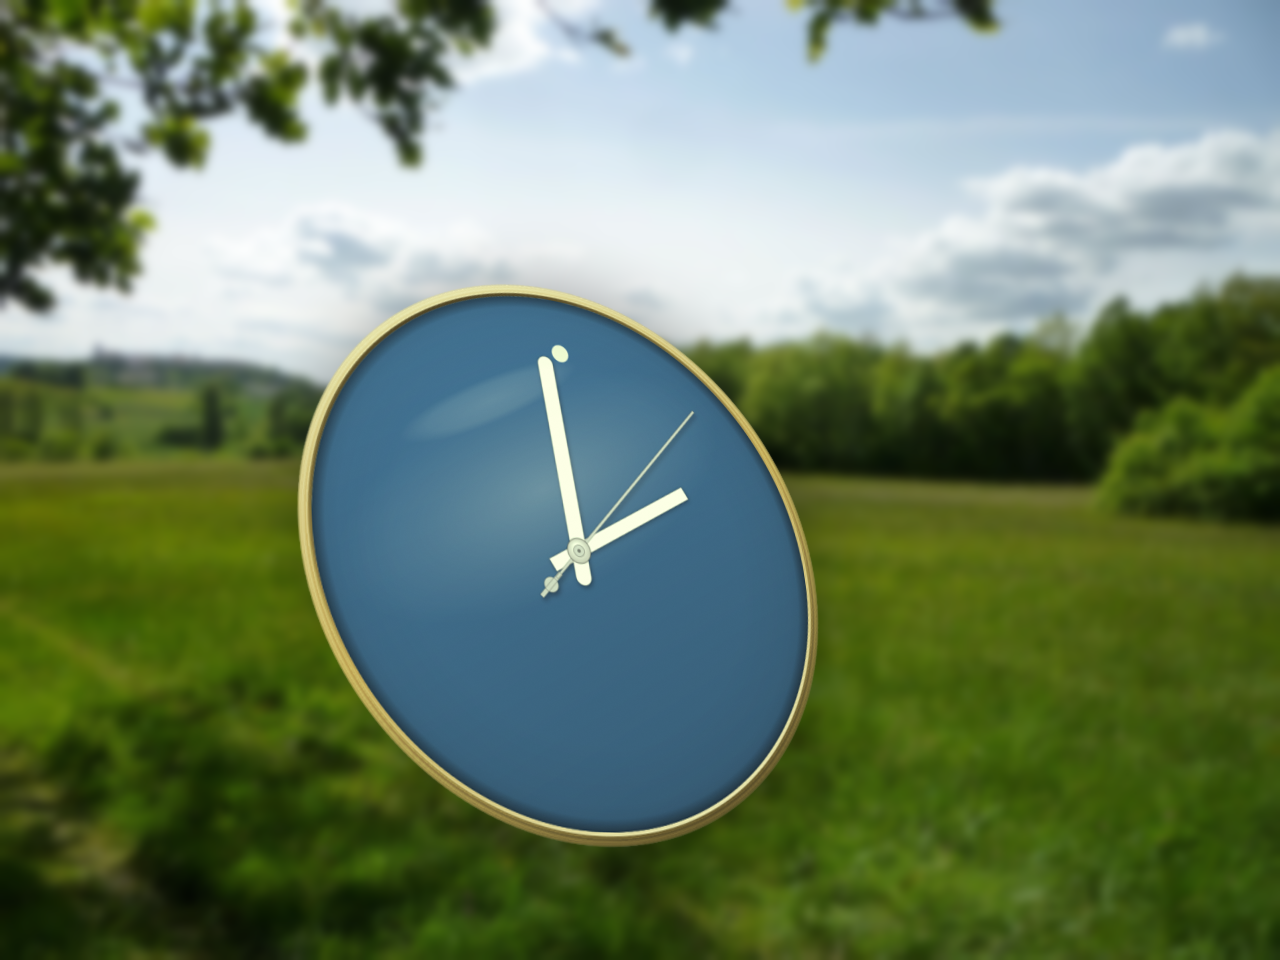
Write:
1,59,07
